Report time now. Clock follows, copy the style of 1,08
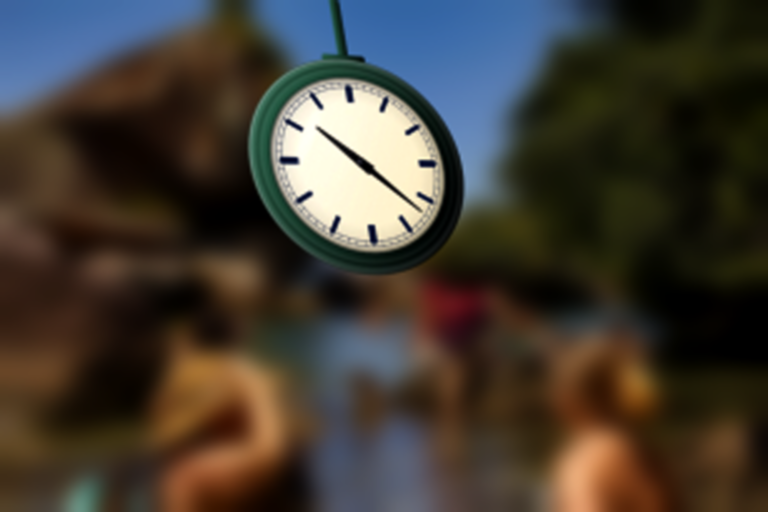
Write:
10,22
